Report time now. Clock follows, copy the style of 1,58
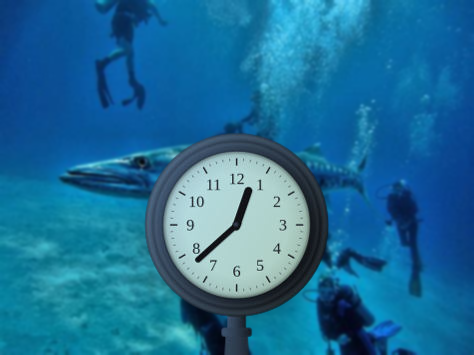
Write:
12,38
